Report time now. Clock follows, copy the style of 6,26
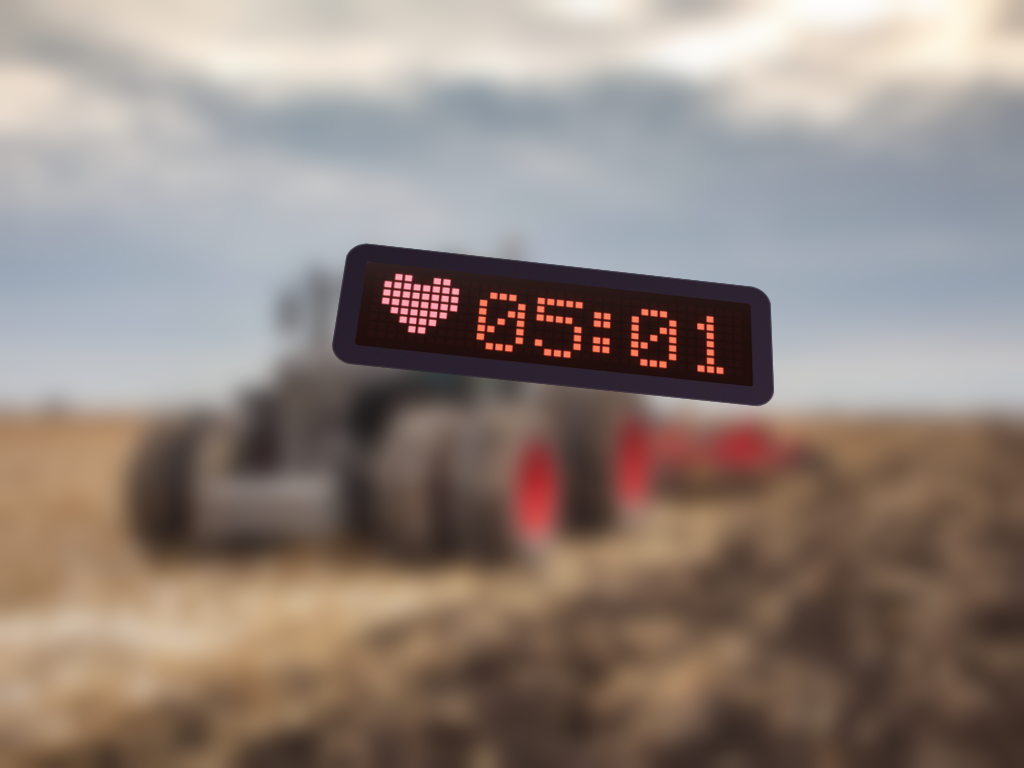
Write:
5,01
